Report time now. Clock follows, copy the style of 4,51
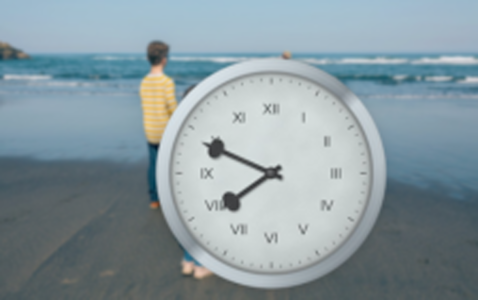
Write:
7,49
